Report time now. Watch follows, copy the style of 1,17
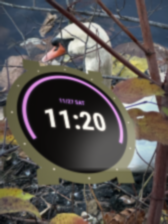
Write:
11,20
